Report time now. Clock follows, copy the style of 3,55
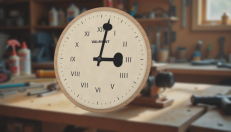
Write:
3,02
